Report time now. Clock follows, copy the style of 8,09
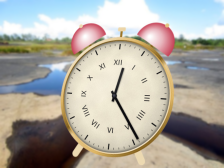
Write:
12,24
